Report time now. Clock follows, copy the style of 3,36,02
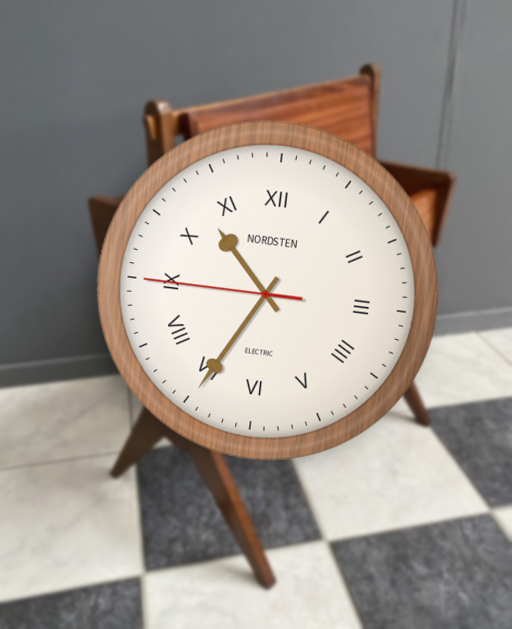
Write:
10,34,45
